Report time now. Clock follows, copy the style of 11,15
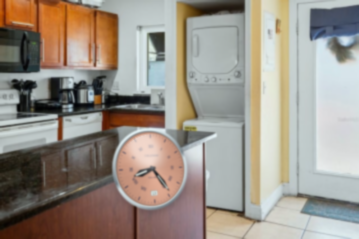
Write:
8,24
